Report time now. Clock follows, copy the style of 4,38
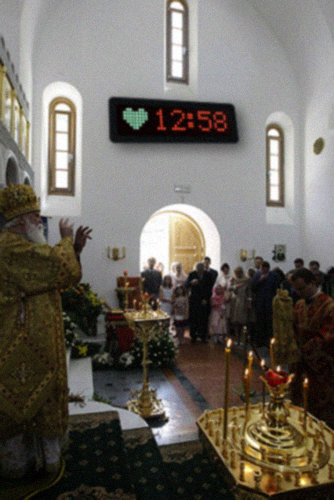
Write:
12,58
